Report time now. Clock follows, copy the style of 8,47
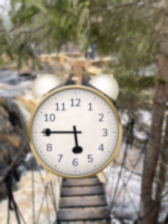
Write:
5,45
